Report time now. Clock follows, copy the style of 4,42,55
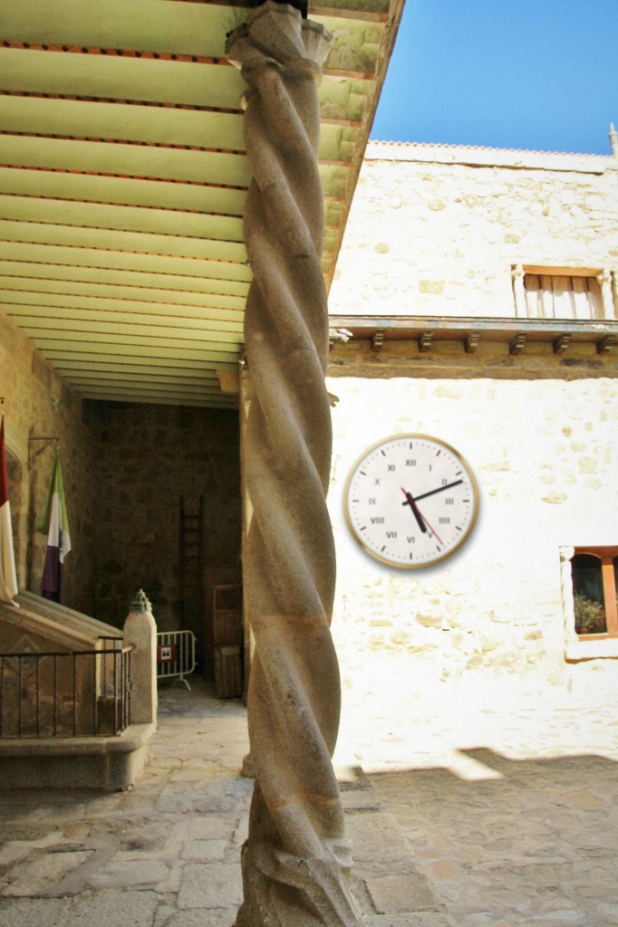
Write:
5,11,24
